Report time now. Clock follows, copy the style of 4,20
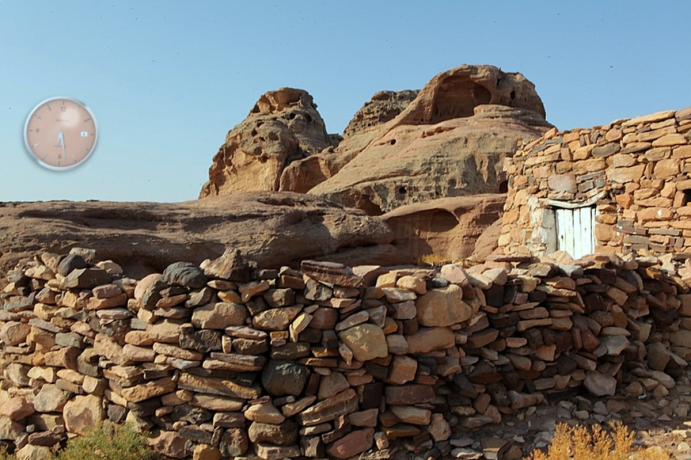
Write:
6,28
